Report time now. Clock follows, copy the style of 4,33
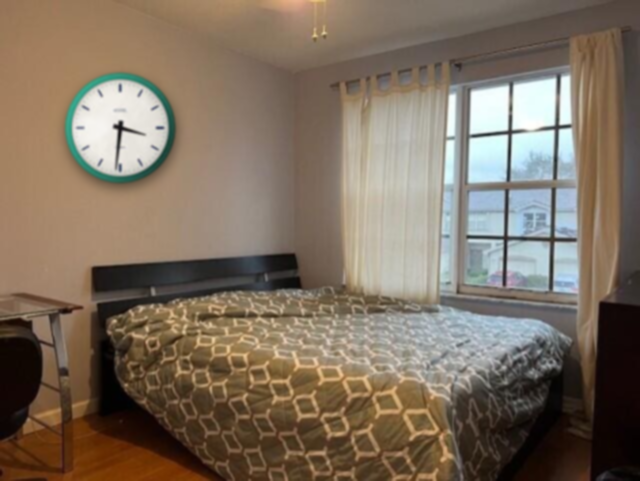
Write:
3,31
